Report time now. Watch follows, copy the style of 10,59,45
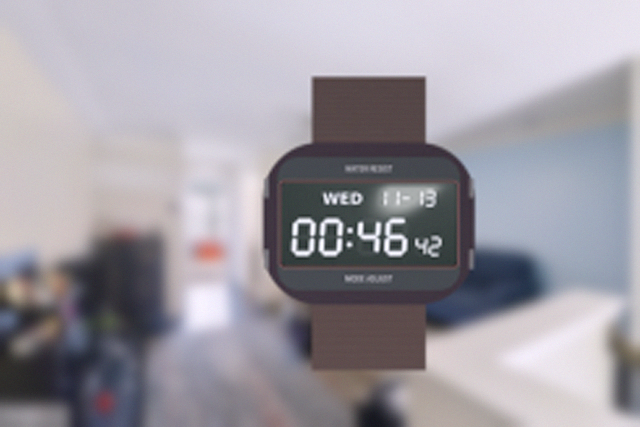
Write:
0,46,42
